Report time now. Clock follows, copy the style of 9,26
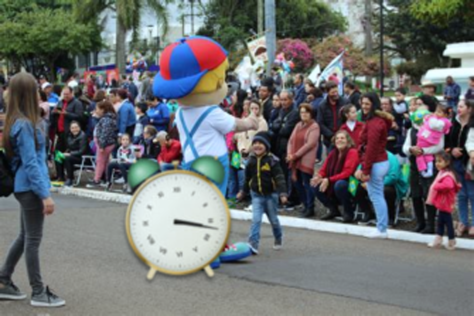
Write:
3,17
